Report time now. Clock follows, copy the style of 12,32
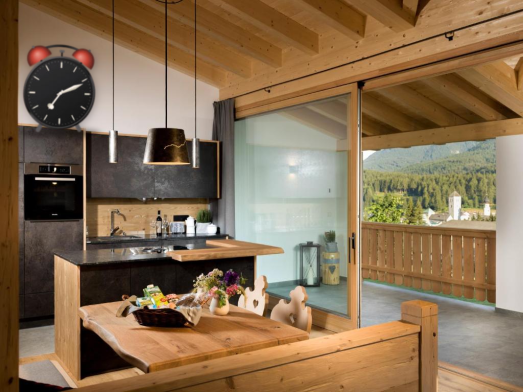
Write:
7,11
